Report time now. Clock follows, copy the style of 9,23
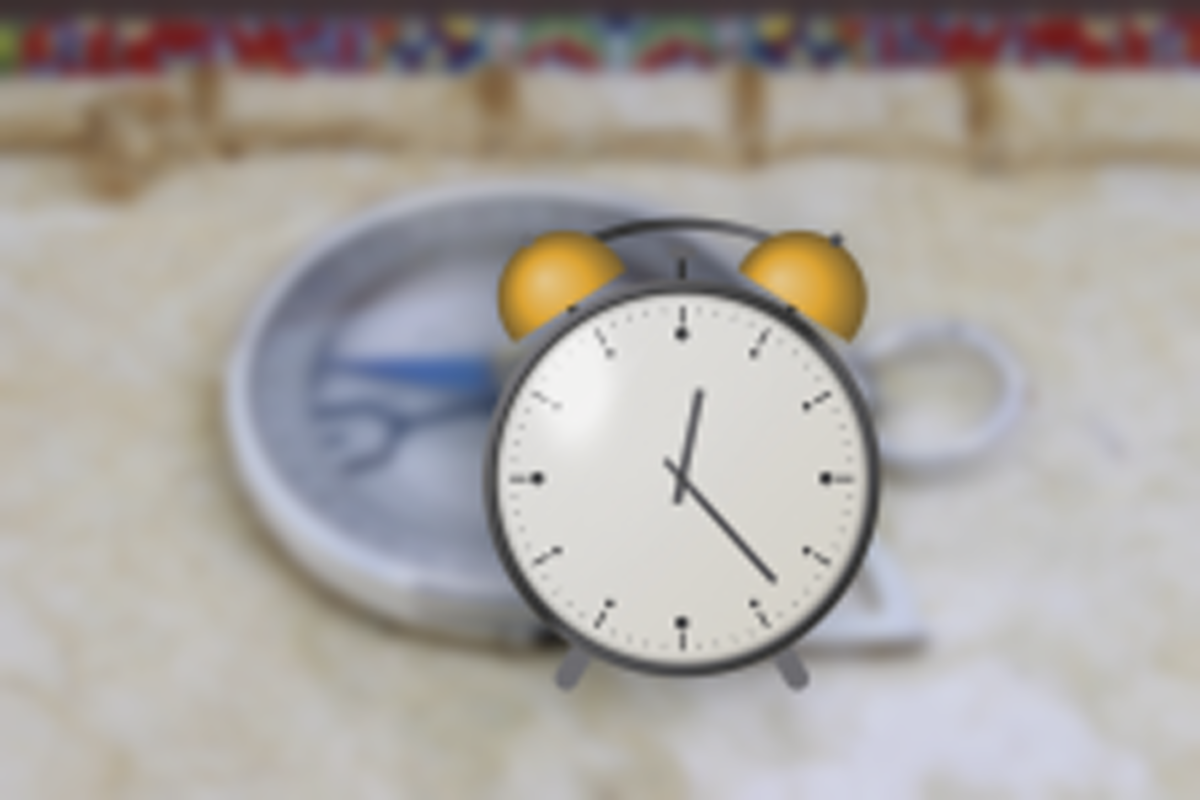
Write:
12,23
